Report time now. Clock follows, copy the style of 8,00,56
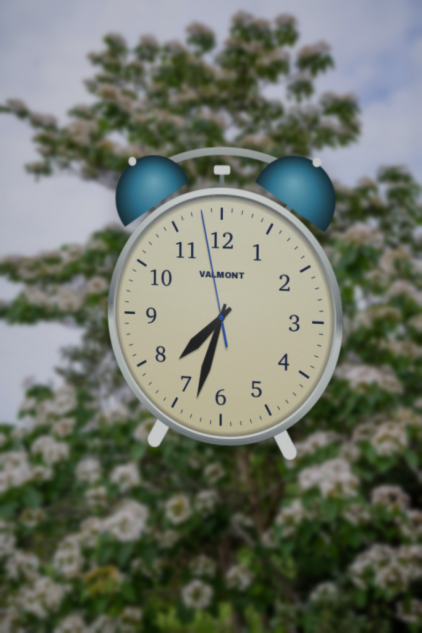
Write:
7,32,58
